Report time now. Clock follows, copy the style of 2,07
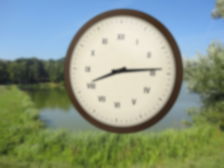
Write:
8,14
